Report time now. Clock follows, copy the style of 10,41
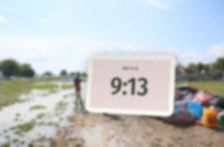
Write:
9,13
